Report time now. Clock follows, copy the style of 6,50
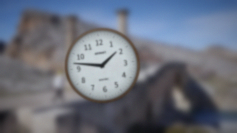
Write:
1,47
